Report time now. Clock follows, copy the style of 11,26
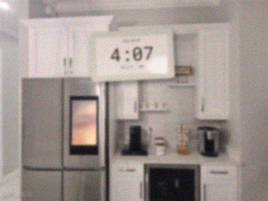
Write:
4,07
